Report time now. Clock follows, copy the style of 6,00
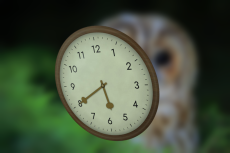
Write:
5,40
